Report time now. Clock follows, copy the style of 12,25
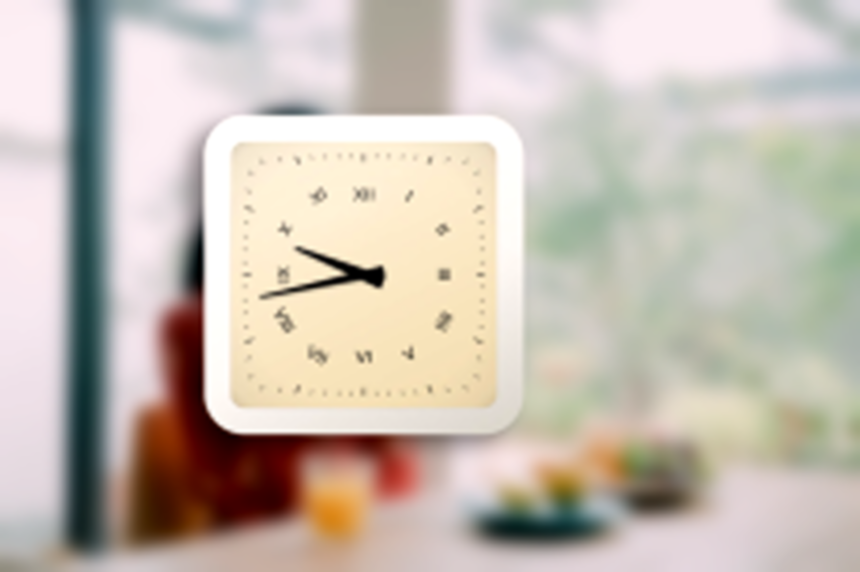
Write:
9,43
